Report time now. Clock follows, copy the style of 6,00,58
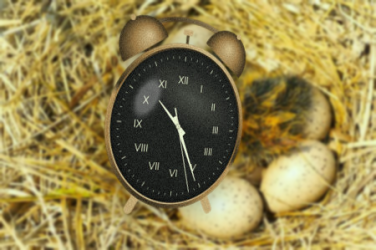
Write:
10,25,27
